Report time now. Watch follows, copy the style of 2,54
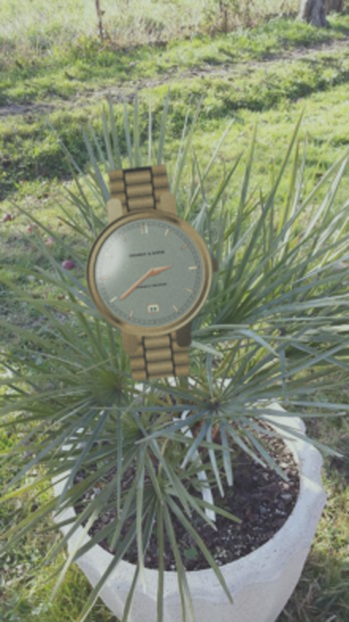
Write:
2,39
